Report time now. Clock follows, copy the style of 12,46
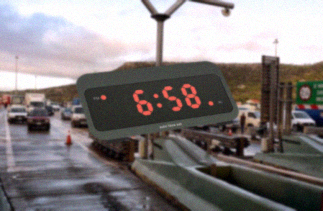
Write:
6,58
